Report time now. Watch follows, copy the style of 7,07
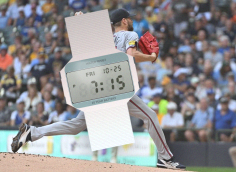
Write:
7,15
